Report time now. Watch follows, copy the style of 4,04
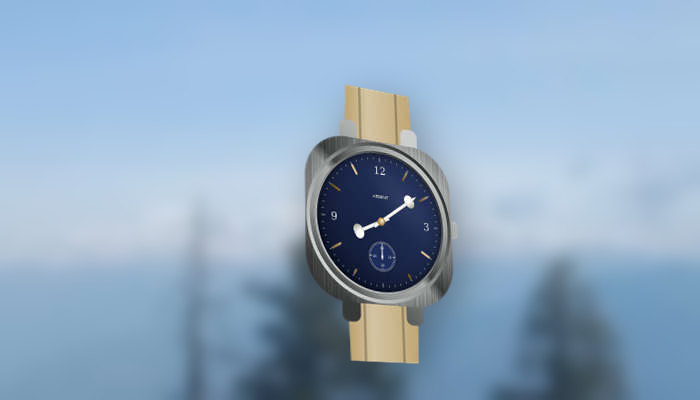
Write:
8,09
